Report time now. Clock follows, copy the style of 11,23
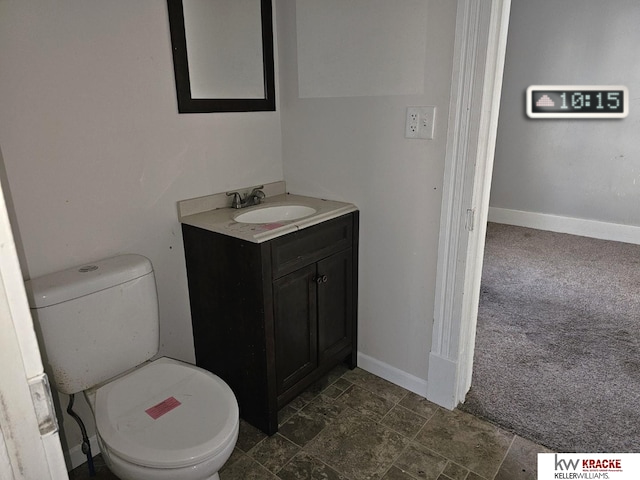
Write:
10,15
